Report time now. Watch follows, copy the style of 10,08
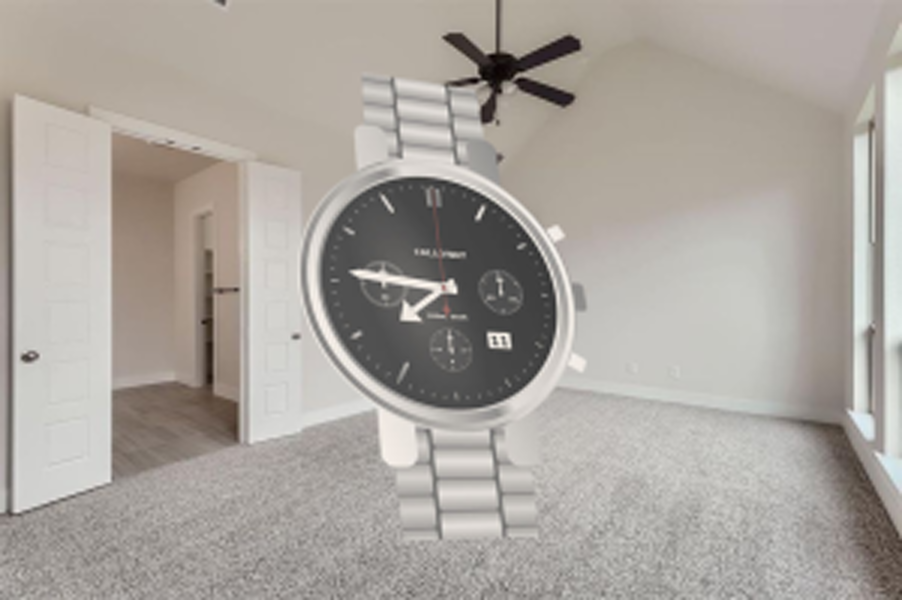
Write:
7,46
